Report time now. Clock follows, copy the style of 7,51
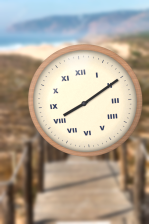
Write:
8,10
